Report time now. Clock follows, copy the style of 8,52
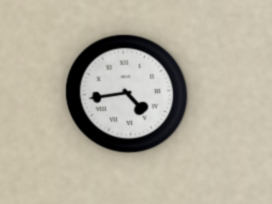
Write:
4,44
